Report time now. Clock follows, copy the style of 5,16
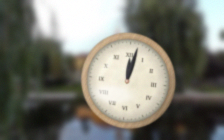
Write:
12,02
